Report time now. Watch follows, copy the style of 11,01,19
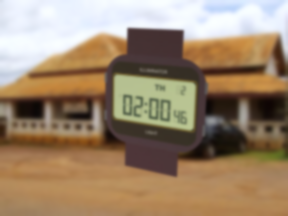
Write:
2,00,46
